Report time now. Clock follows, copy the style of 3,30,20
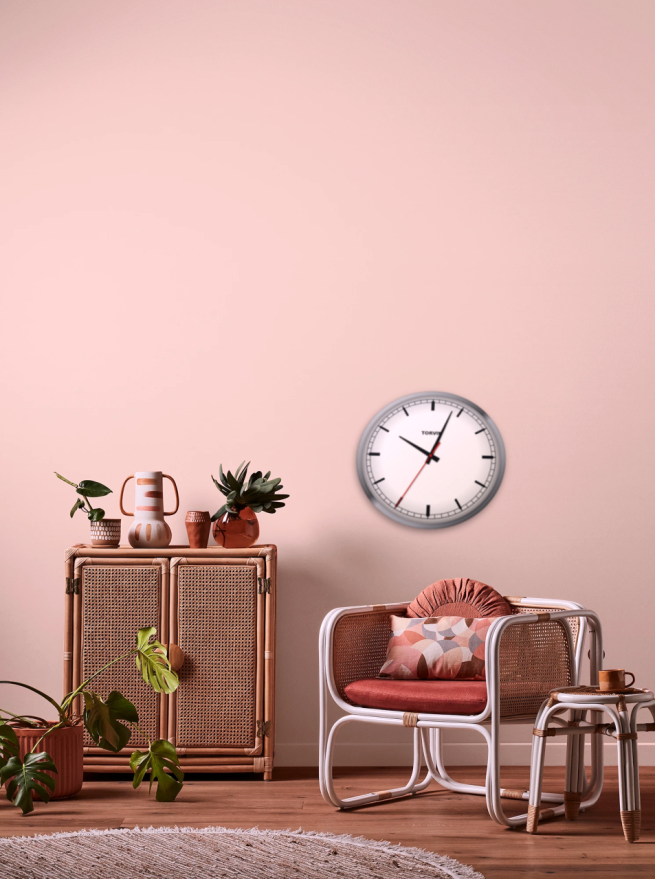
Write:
10,03,35
